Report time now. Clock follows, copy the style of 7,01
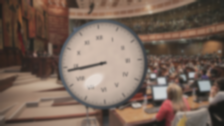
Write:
8,44
